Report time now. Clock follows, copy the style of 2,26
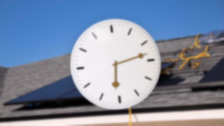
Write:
6,13
